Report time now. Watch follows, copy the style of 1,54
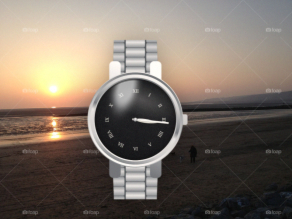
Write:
3,16
